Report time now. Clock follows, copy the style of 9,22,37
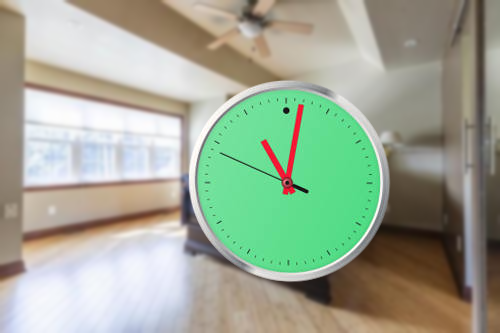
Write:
11,01,49
